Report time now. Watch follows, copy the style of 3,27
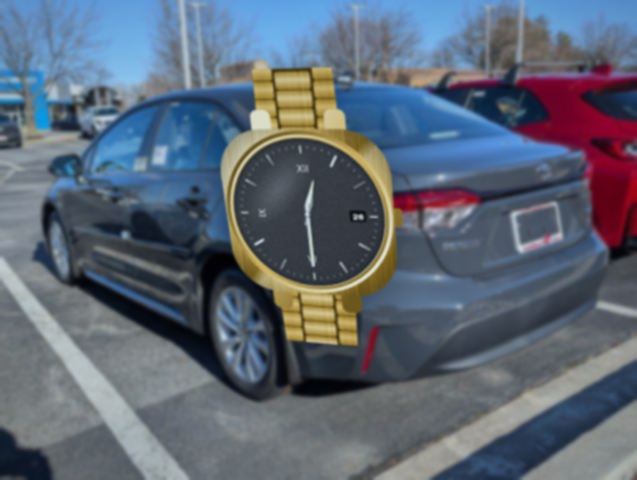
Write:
12,30
